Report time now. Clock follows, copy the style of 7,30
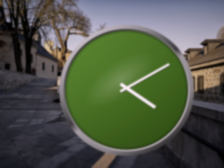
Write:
4,10
